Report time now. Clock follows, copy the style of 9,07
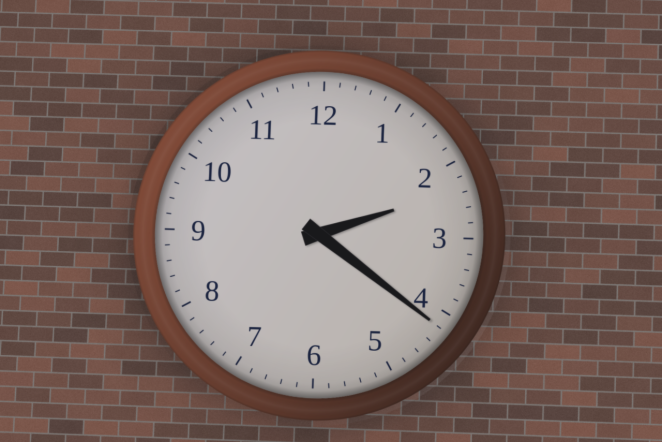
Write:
2,21
